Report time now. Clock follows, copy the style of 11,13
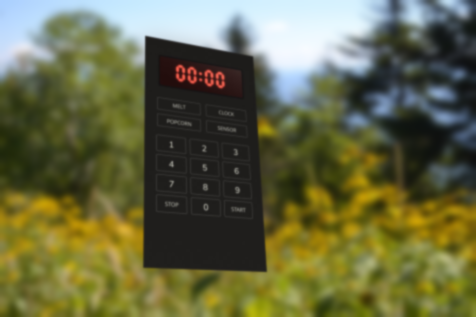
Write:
0,00
